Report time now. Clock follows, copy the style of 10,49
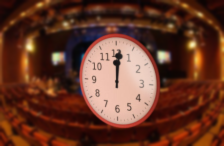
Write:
12,01
